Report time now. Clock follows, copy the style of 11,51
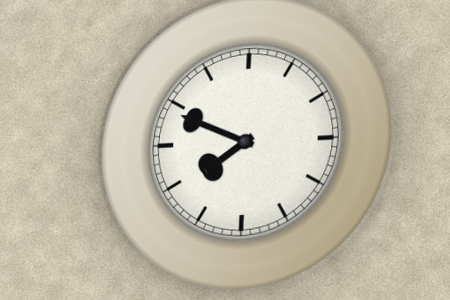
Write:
7,49
